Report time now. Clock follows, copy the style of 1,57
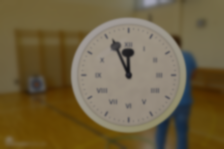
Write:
11,56
